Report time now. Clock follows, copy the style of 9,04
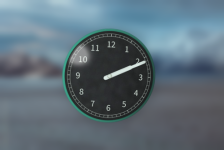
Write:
2,11
